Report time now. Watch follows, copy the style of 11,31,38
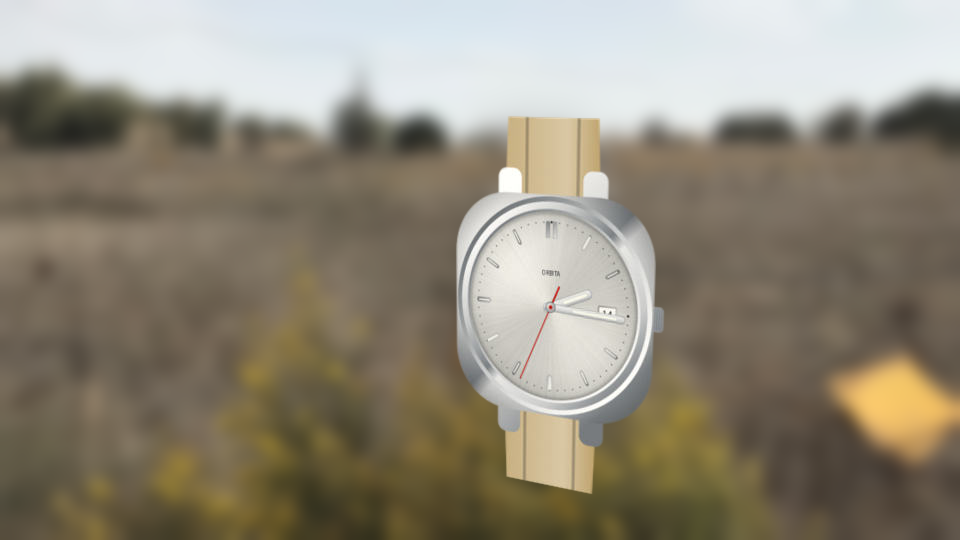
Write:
2,15,34
